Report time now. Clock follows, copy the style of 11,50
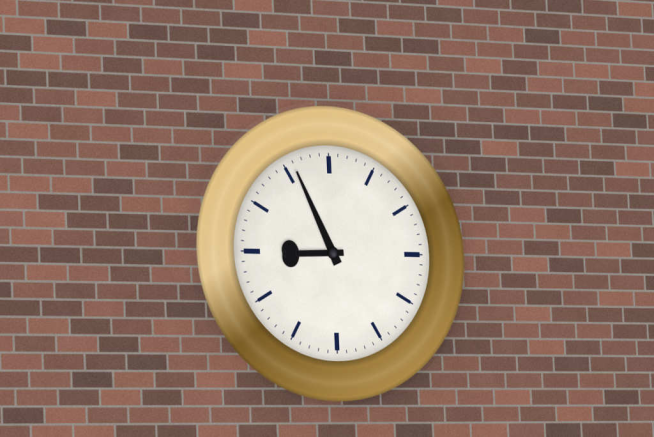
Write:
8,56
